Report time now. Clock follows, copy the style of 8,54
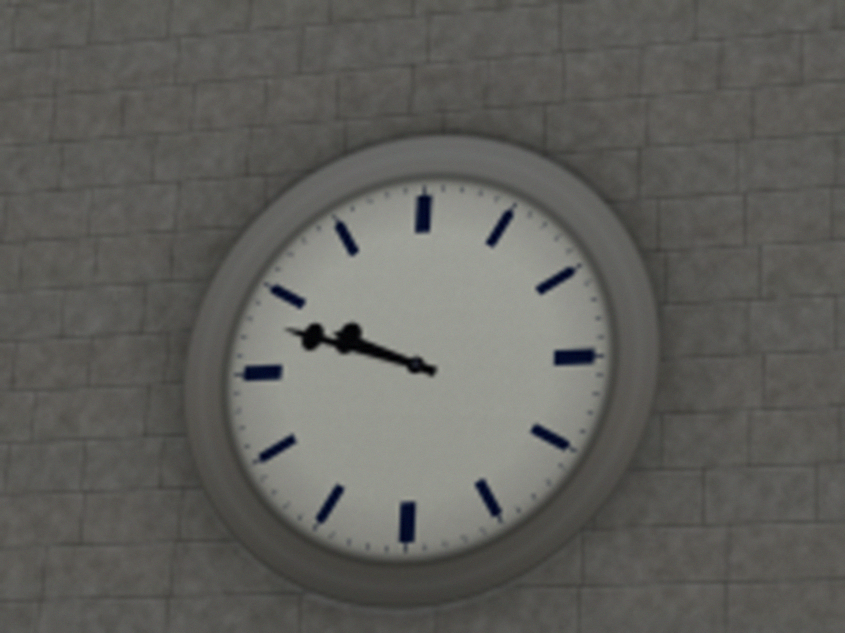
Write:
9,48
